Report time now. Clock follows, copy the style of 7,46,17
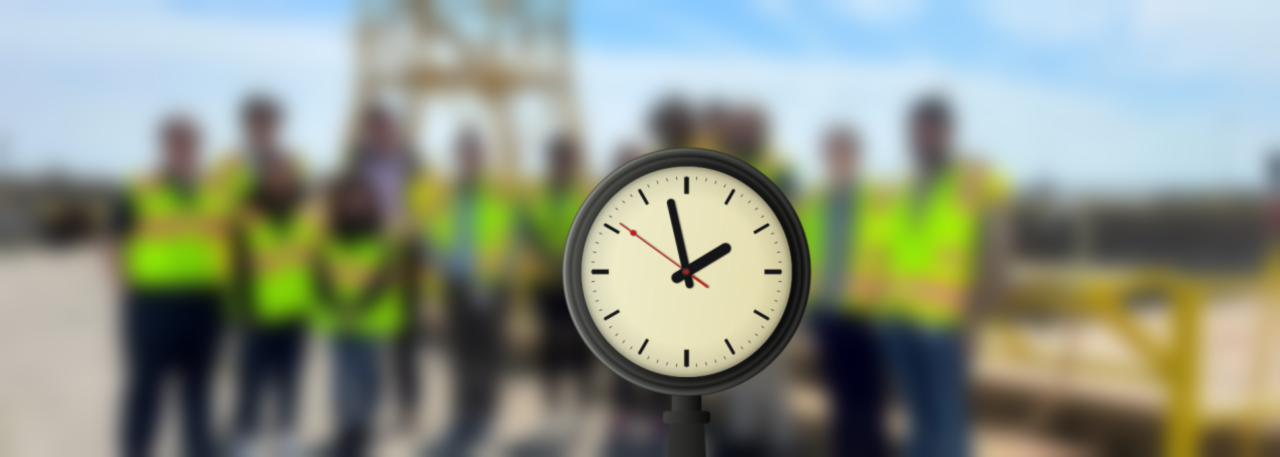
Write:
1,57,51
